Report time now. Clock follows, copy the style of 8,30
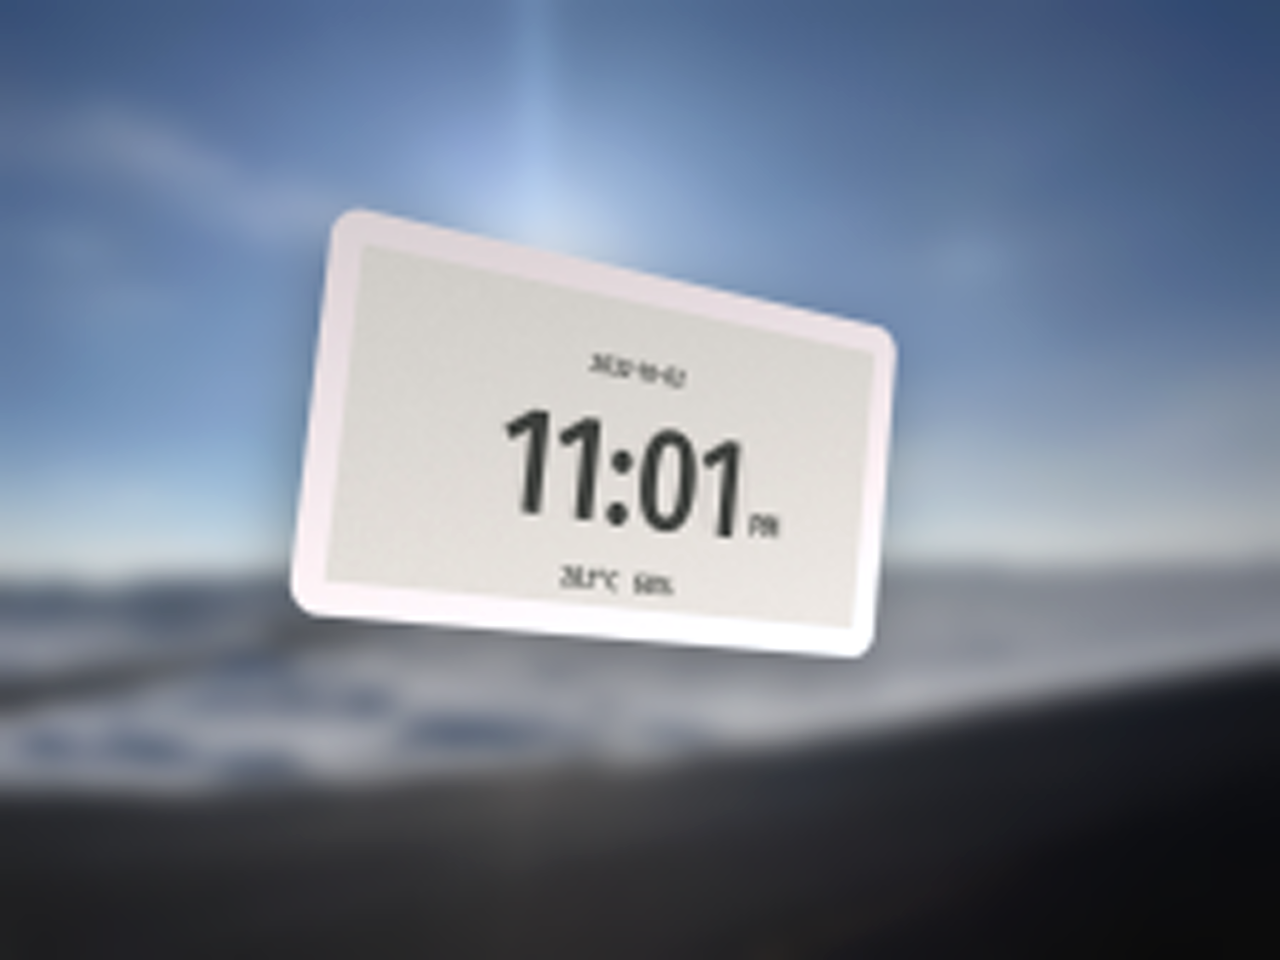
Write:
11,01
